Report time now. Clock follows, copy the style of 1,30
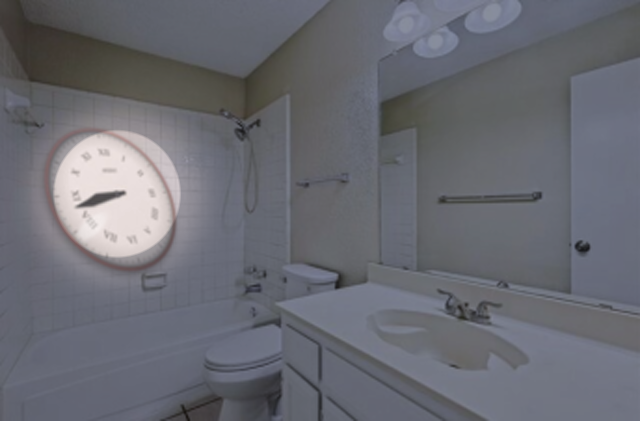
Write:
8,43
